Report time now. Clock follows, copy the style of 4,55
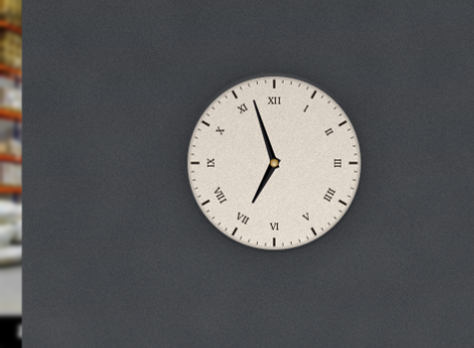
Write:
6,57
